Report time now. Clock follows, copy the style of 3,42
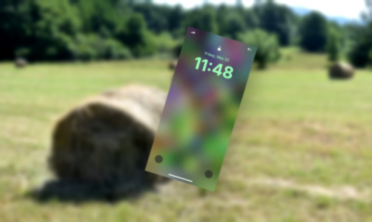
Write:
11,48
